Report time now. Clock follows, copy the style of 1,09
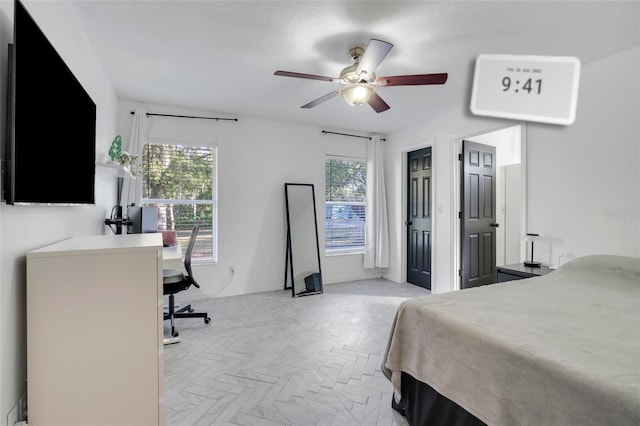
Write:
9,41
